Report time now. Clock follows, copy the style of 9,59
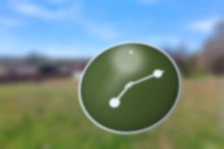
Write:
7,11
